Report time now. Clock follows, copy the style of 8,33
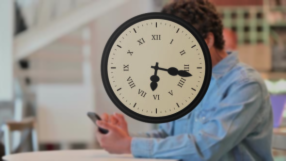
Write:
6,17
